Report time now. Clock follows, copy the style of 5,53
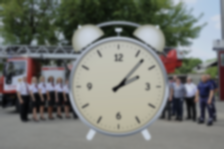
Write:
2,07
